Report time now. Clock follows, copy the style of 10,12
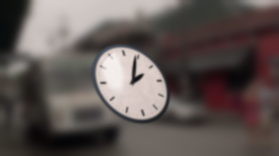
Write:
2,04
